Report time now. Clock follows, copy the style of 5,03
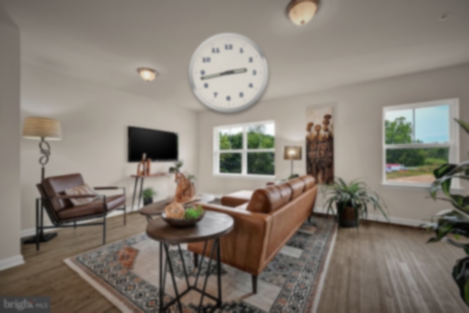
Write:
2,43
